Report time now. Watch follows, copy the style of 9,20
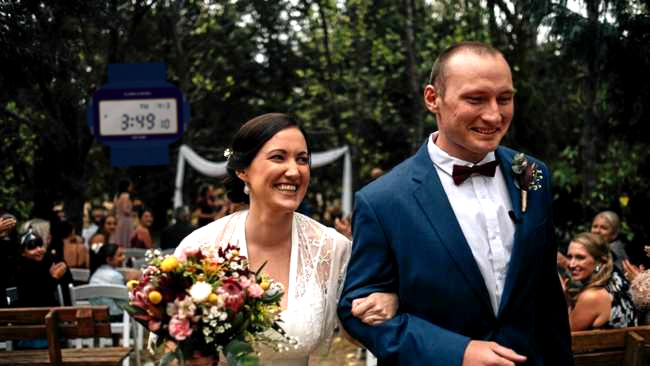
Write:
3,49
